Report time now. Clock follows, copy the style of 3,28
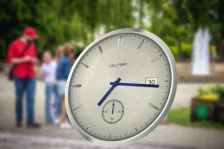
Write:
7,16
